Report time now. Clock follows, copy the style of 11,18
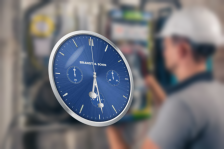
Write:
6,29
